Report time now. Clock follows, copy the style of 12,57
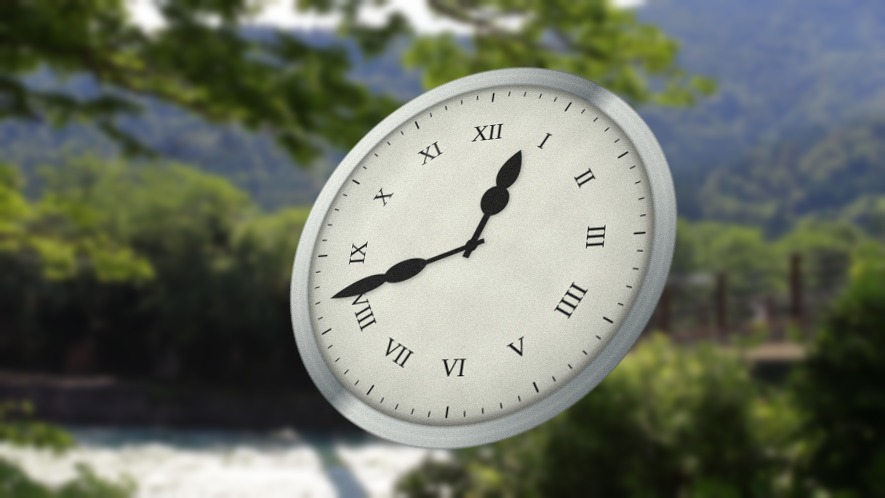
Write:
12,42
